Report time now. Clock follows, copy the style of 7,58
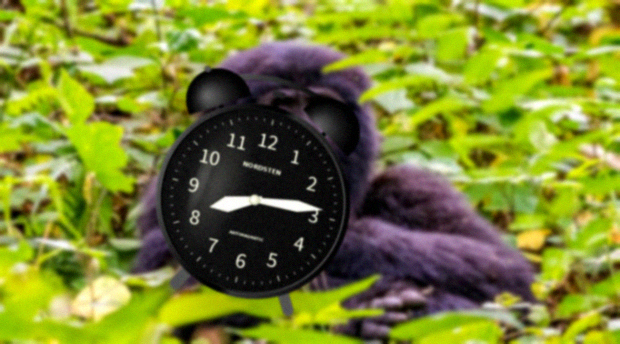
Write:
8,14
